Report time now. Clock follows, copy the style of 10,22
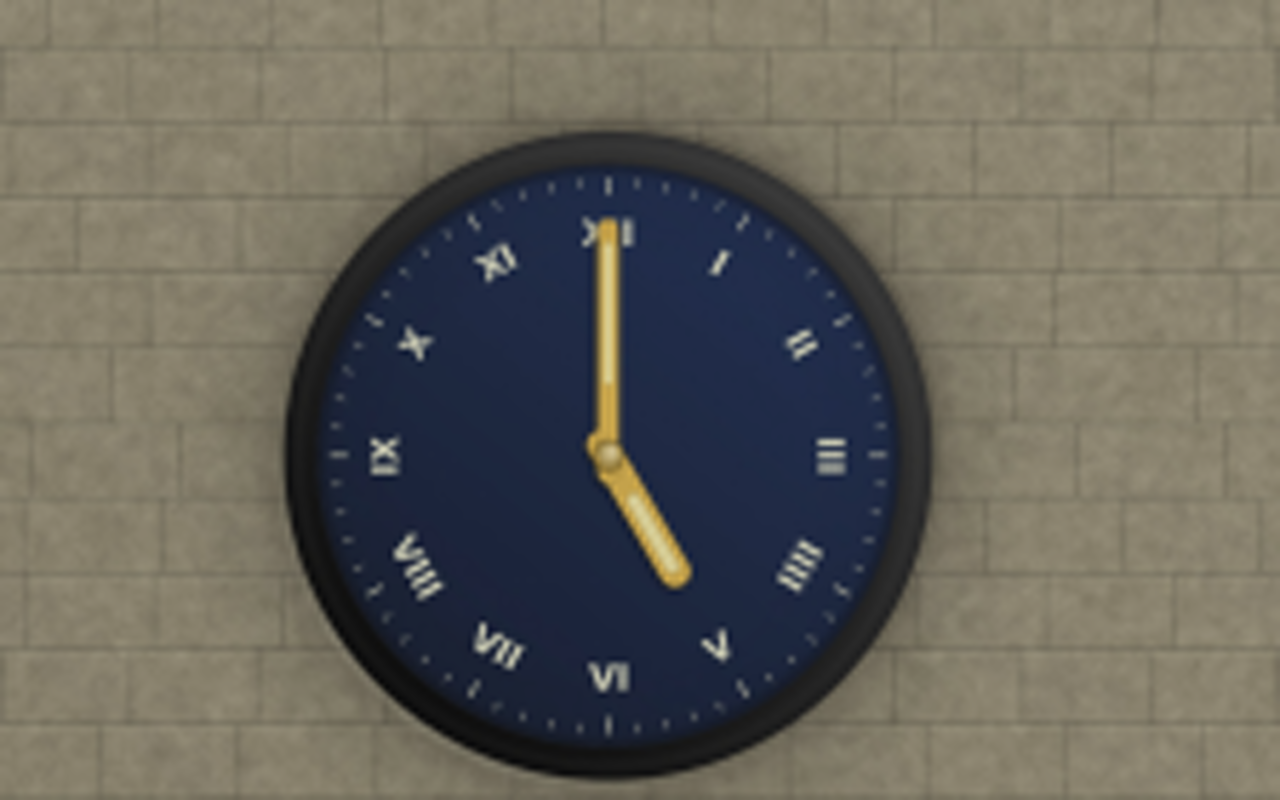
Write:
5,00
